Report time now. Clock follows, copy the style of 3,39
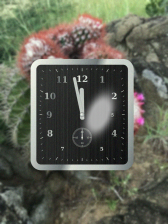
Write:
11,58
